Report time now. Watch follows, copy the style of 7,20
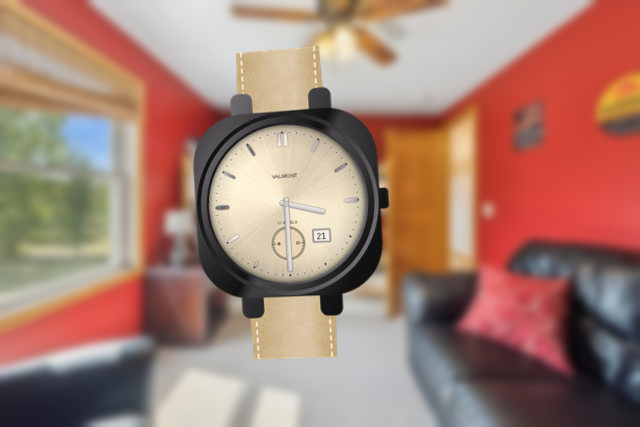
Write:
3,30
